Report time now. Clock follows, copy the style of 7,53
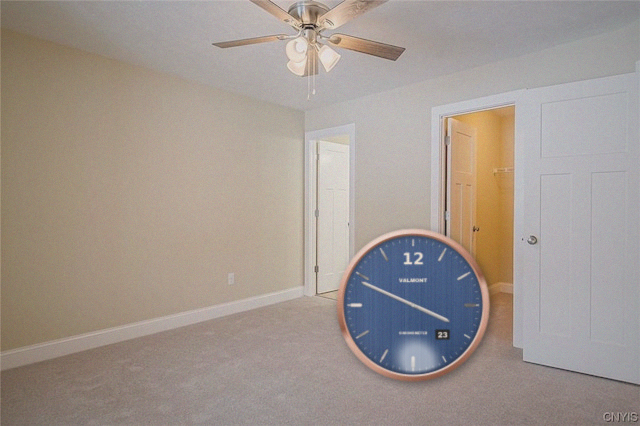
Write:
3,49
